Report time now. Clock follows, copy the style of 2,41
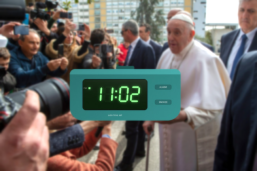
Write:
11,02
